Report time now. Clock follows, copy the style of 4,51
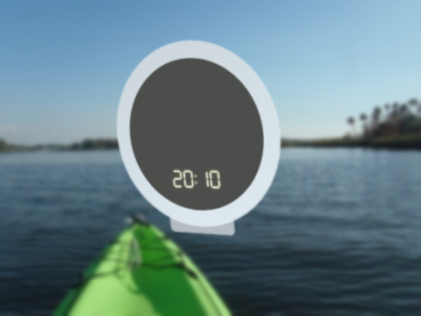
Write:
20,10
